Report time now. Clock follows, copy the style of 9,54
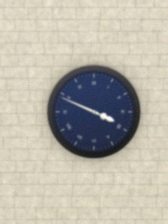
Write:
3,49
